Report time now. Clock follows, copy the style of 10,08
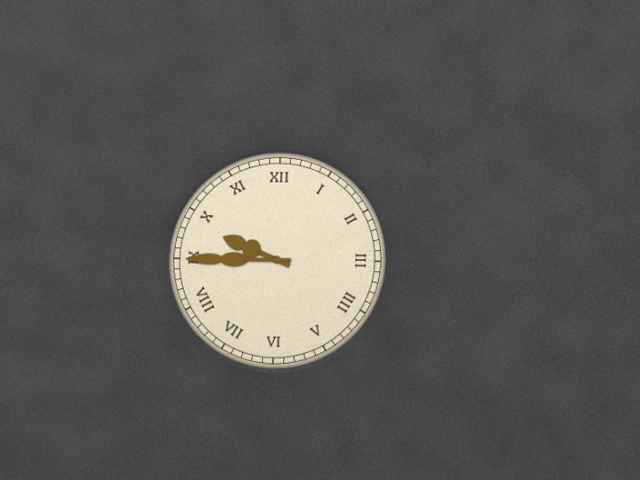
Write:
9,45
